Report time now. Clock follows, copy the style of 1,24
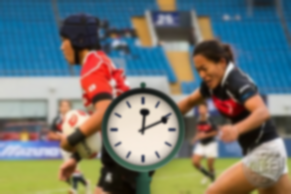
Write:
12,11
